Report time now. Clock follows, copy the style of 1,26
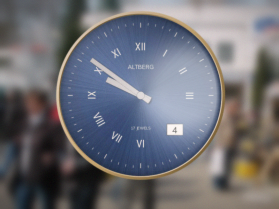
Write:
9,51
